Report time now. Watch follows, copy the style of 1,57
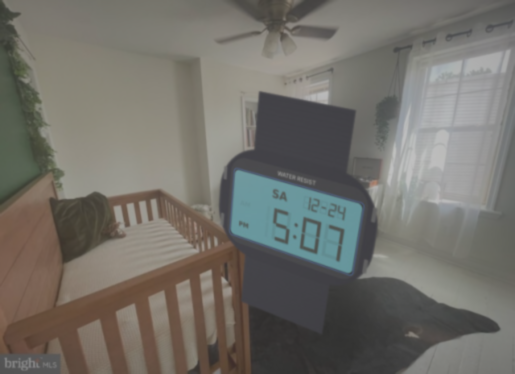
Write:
5,07
